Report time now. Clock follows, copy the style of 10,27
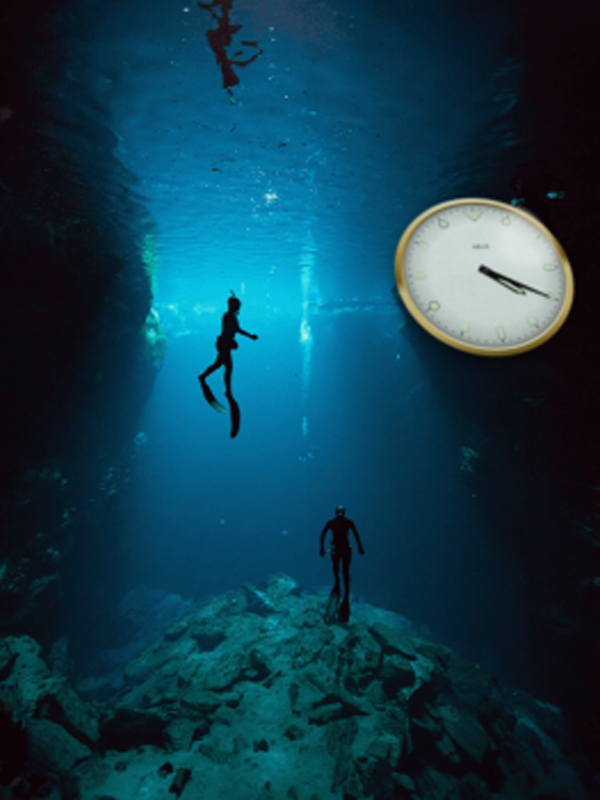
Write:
4,20
